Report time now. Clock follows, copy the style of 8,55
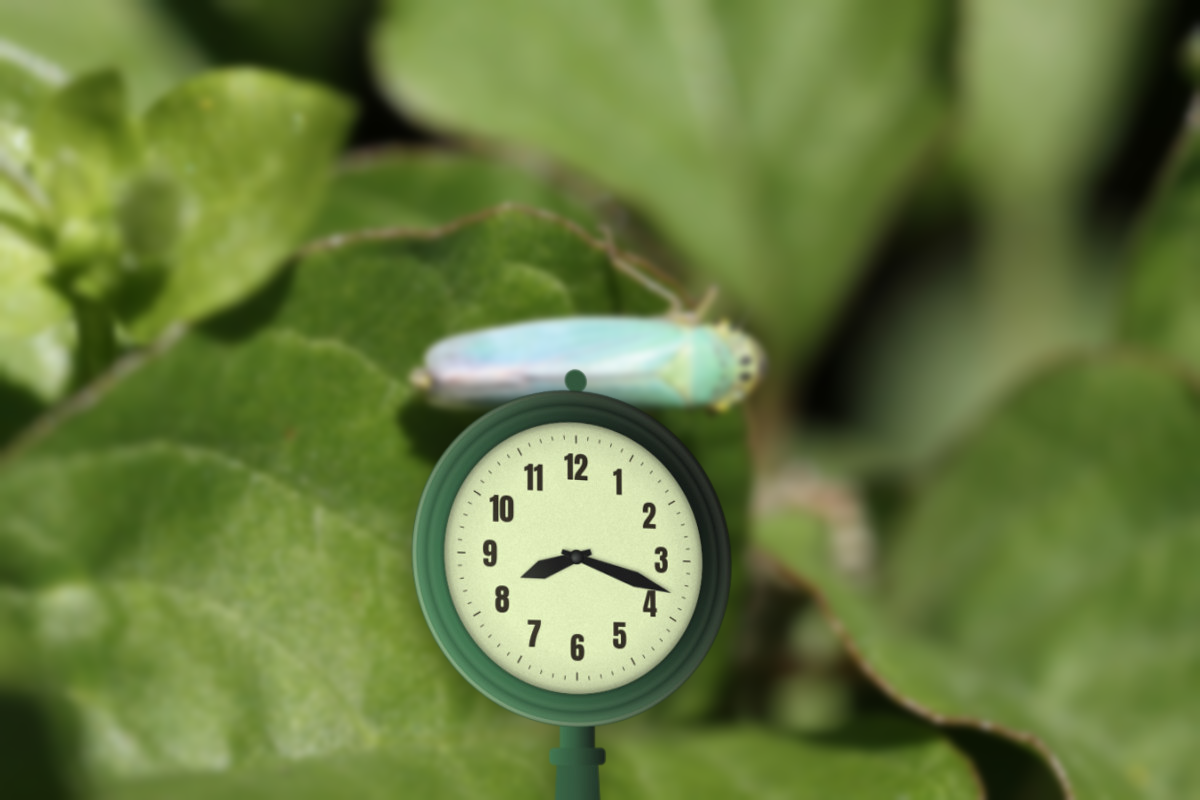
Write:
8,18
